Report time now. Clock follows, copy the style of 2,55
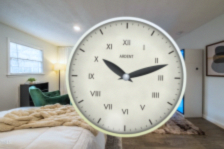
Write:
10,12
